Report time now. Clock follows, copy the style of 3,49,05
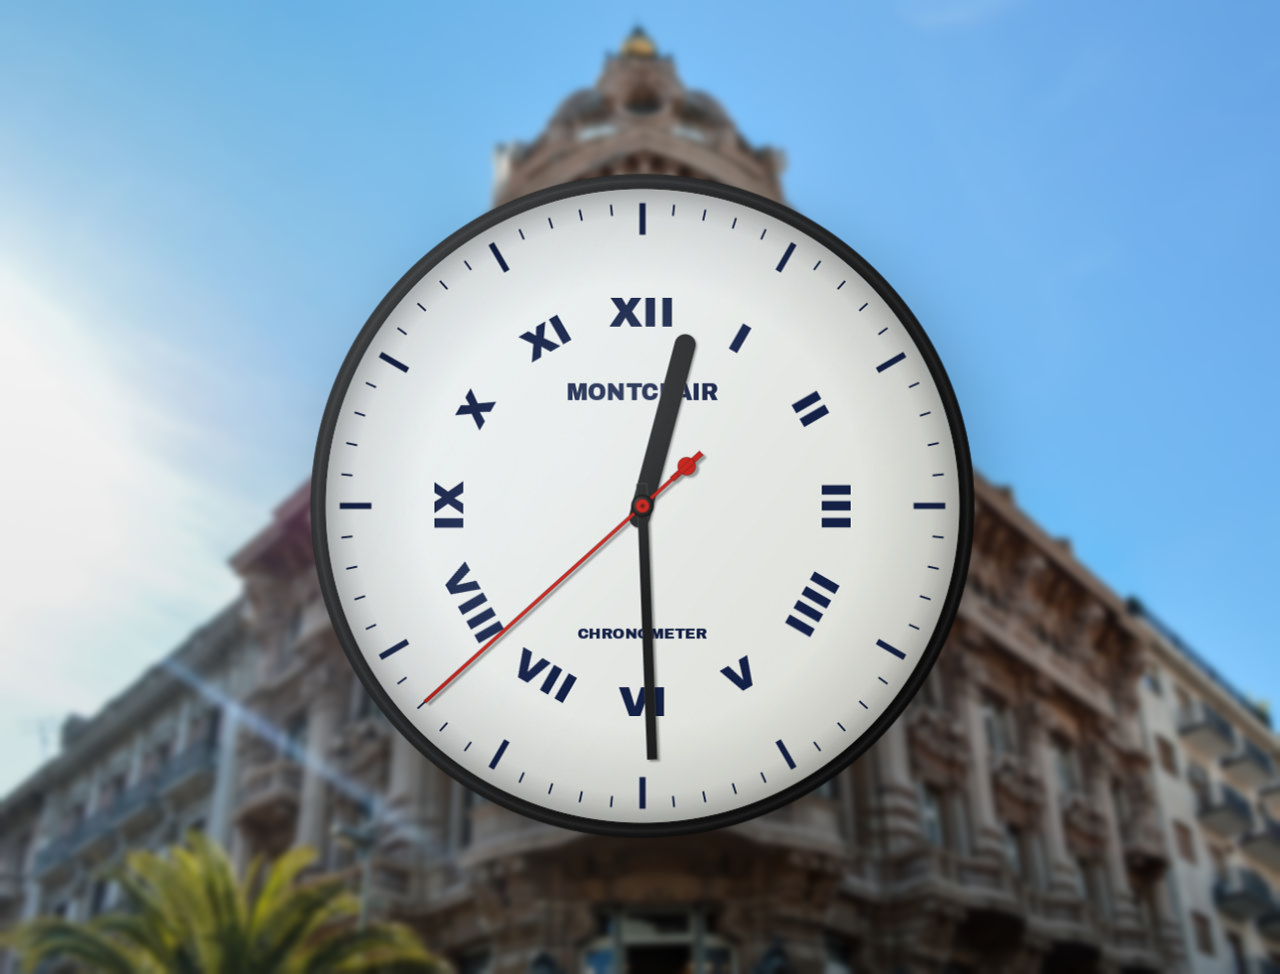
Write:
12,29,38
